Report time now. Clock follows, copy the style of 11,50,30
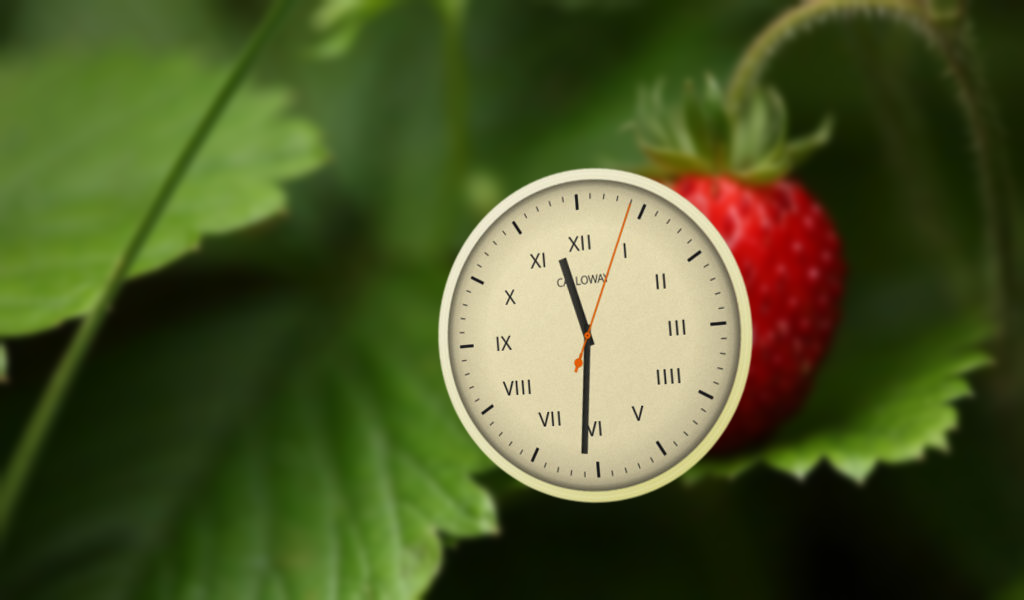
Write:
11,31,04
